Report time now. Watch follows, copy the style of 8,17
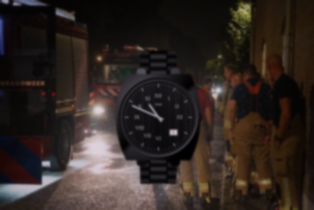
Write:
10,49
